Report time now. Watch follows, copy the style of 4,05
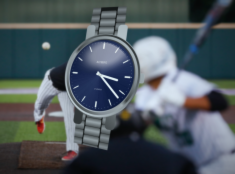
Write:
3,22
